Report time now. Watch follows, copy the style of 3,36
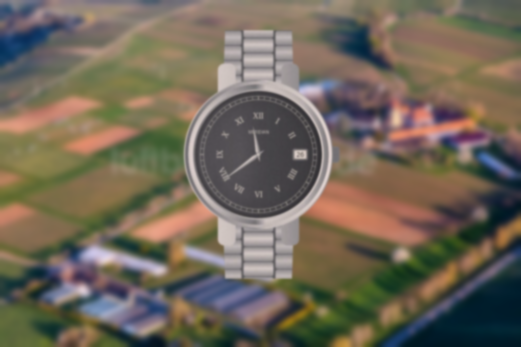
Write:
11,39
